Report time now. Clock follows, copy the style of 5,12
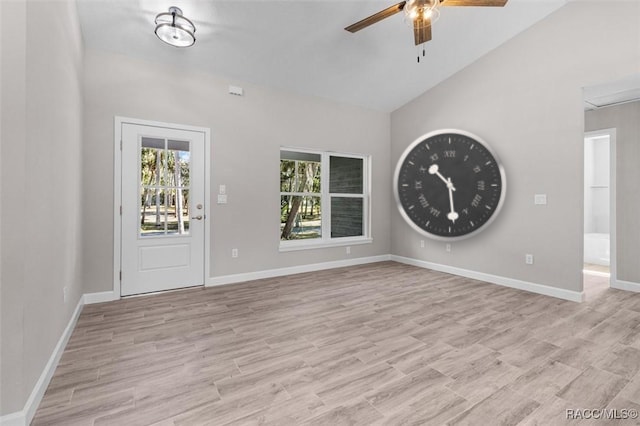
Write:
10,29
